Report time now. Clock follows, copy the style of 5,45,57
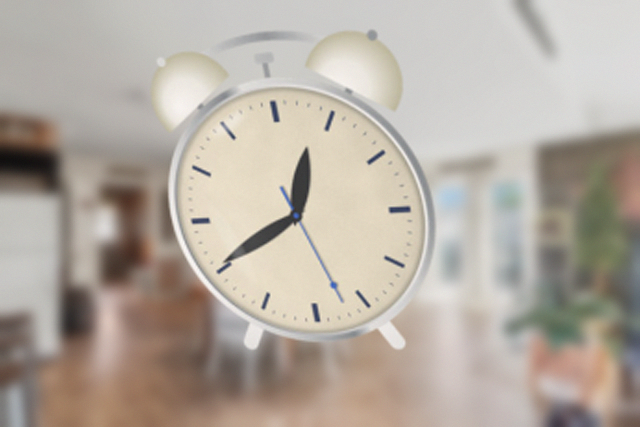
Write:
12,40,27
